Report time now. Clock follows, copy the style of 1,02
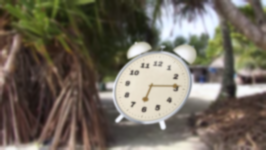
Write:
6,14
